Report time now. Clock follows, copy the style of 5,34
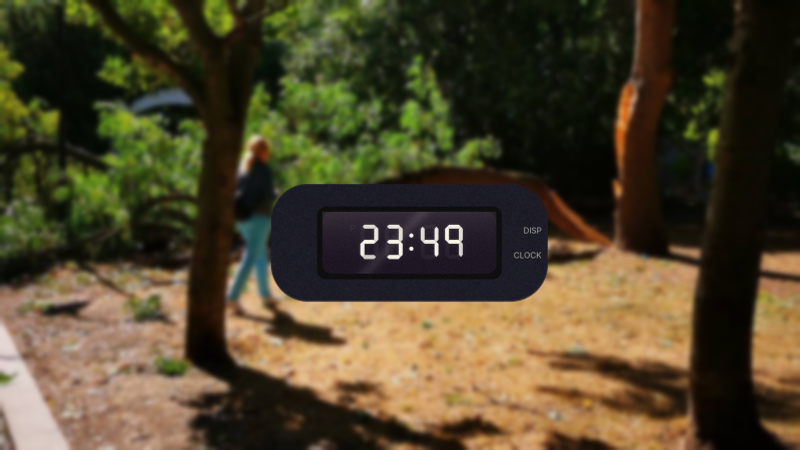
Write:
23,49
